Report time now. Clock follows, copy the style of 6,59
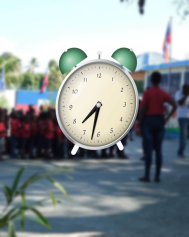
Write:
7,32
